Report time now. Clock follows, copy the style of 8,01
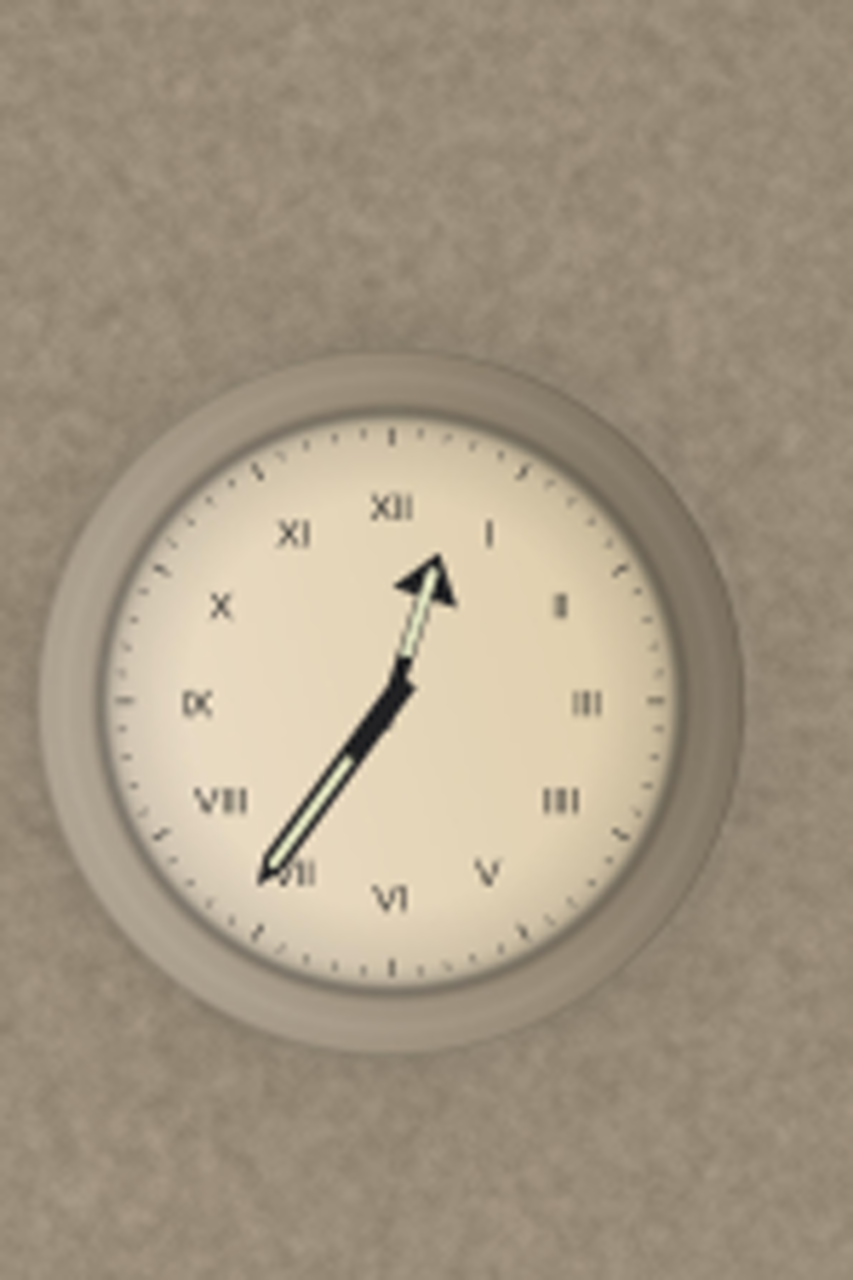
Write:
12,36
